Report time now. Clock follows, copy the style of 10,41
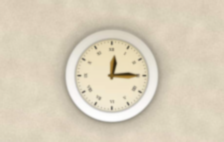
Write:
12,15
